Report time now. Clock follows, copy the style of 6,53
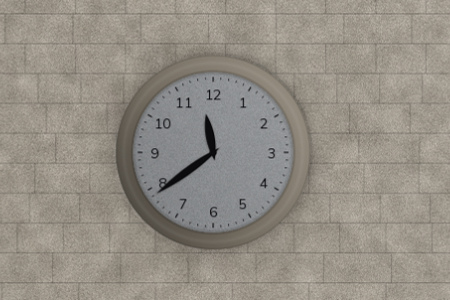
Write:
11,39
